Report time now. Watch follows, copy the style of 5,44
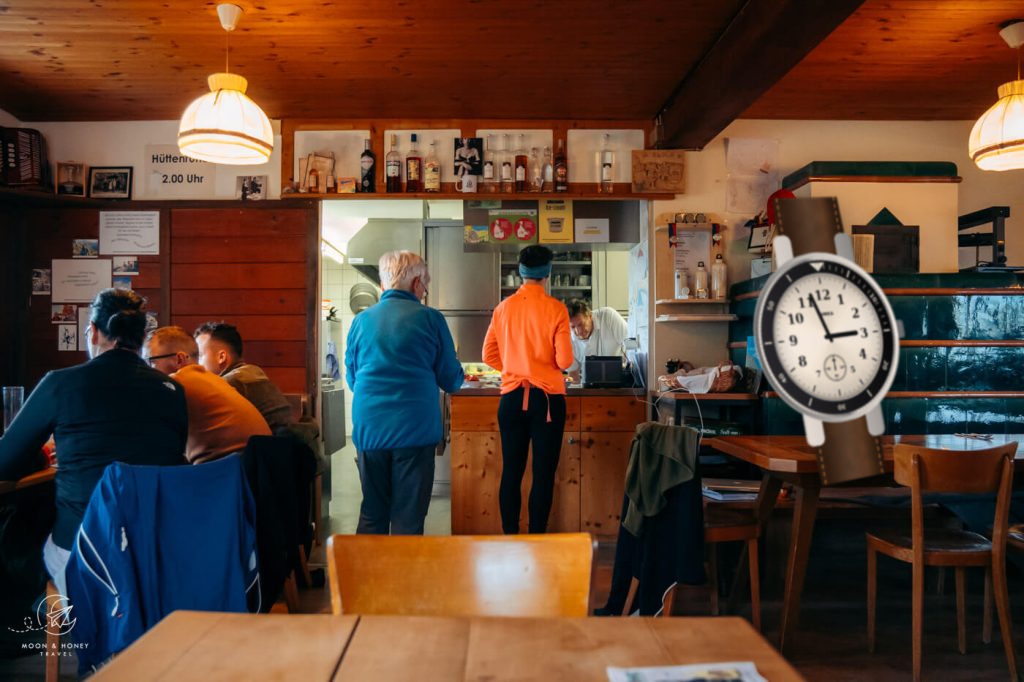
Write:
2,57
